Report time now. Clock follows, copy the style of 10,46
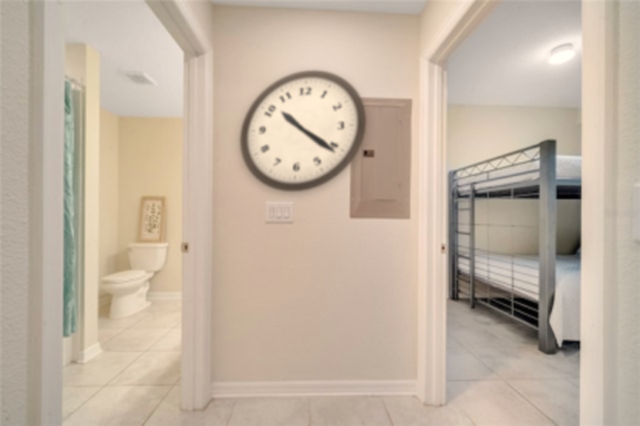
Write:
10,21
